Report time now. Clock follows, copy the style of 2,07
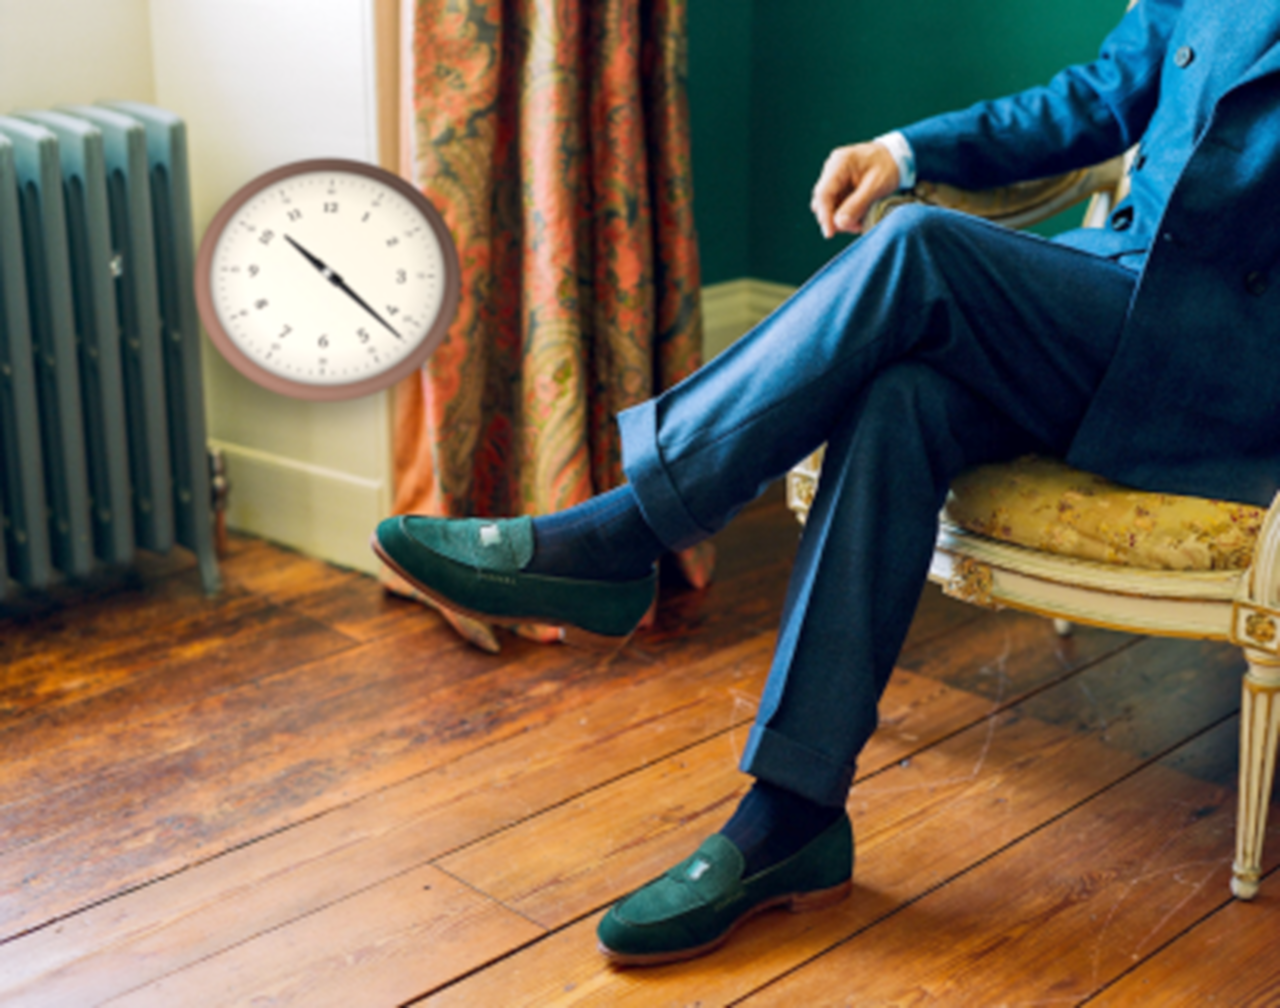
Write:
10,22
